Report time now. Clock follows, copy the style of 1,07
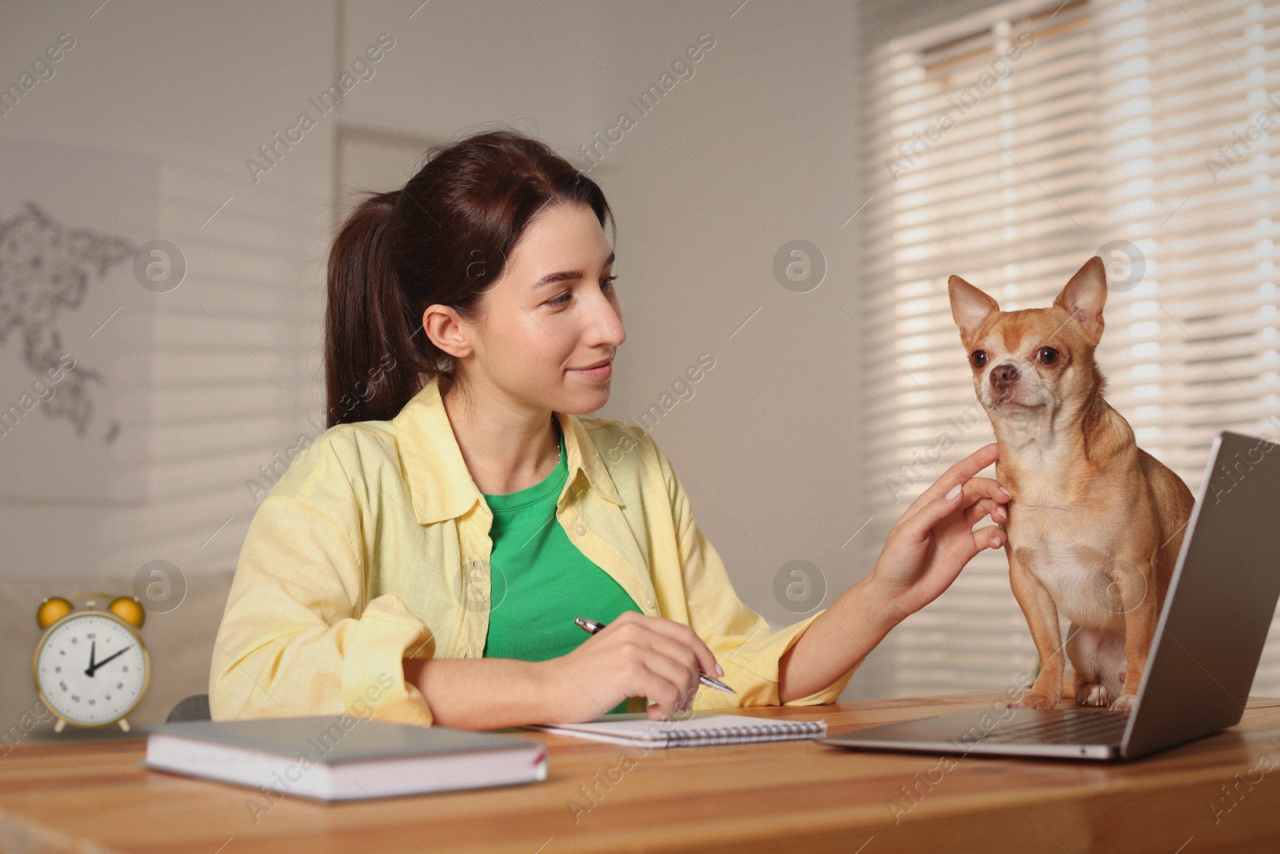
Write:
12,10
